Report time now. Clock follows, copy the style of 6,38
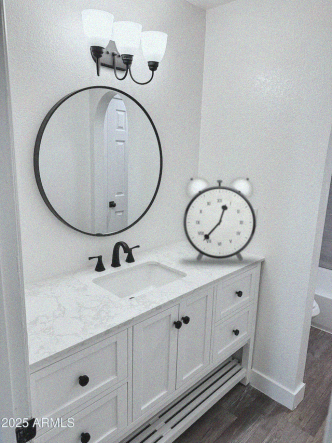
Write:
12,37
